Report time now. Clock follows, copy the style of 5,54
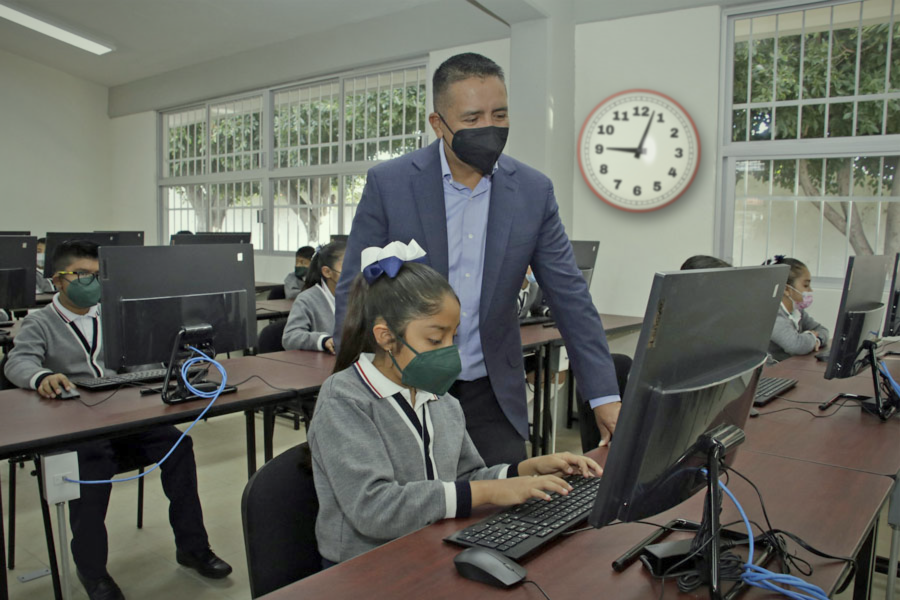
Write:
9,03
